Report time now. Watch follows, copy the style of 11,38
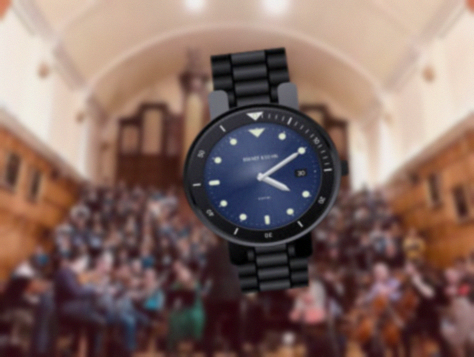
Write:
4,10
